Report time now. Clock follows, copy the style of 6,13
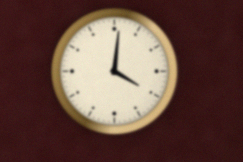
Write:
4,01
